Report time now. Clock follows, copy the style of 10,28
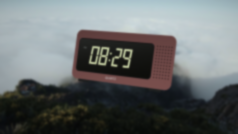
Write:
8,29
